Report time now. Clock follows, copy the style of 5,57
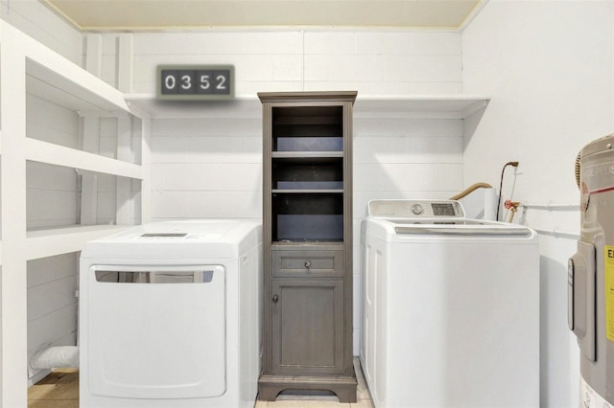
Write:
3,52
